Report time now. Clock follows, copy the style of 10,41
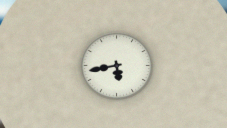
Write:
5,43
